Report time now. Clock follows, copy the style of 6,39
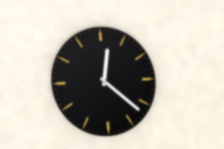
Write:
12,22
